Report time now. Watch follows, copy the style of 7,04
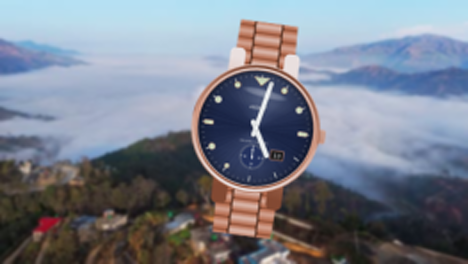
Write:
5,02
